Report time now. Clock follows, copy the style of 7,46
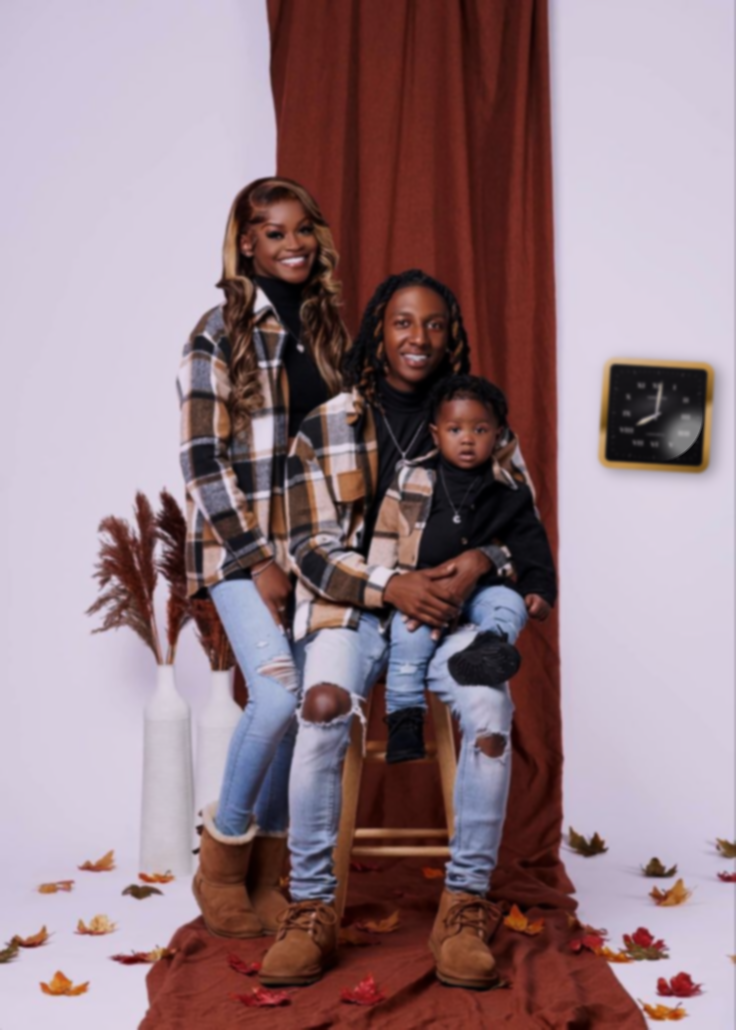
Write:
8,01
